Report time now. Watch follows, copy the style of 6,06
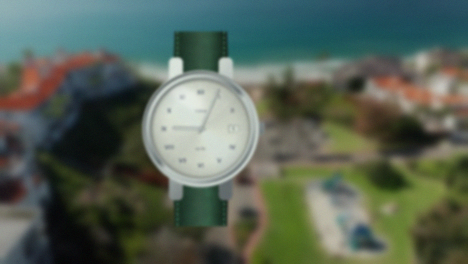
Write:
9,04
